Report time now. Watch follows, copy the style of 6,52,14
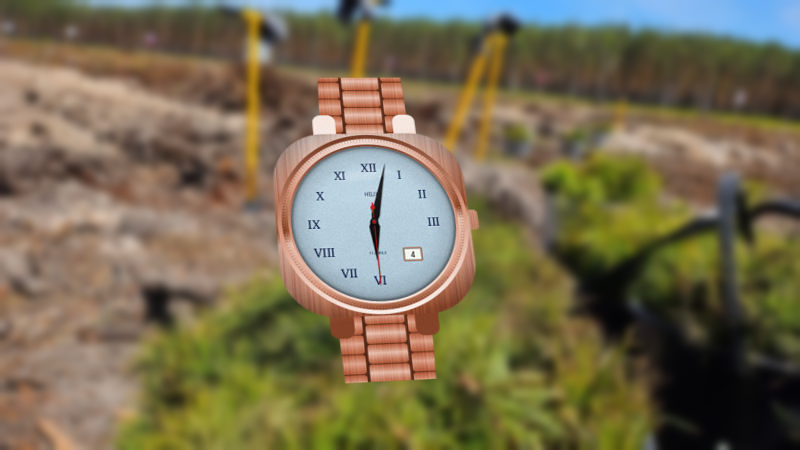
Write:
6,02,30
